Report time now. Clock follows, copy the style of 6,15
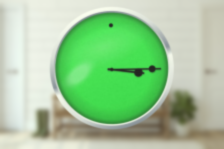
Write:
3,15
